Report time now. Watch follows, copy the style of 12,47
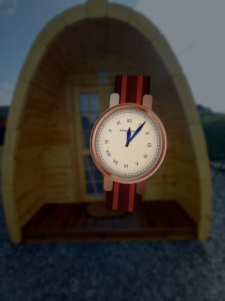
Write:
12,06
